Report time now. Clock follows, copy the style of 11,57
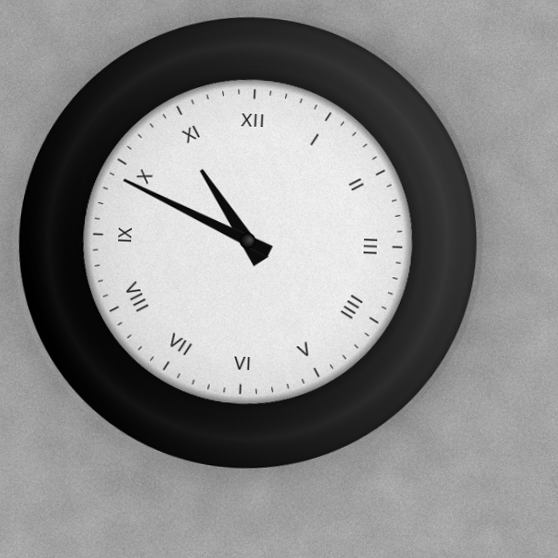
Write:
10,49
